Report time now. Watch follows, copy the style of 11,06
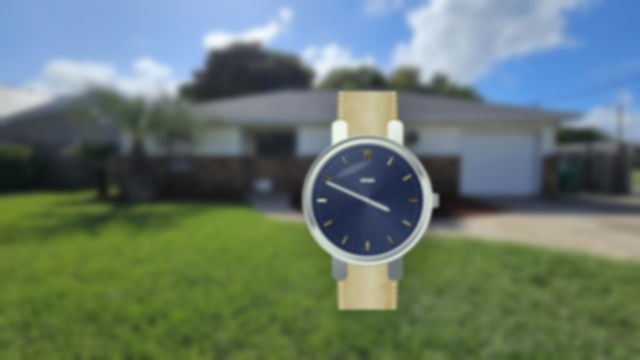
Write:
3,49
